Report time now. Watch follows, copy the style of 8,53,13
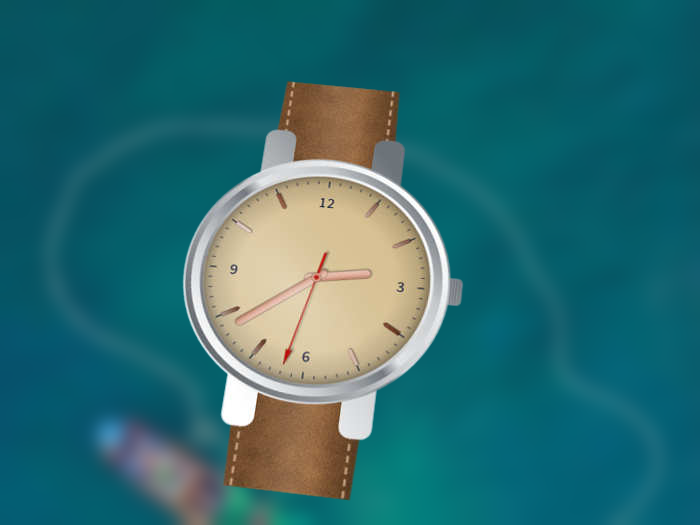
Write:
2,38,32
